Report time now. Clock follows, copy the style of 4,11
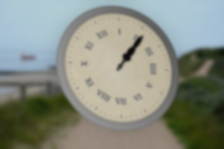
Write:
2,11
